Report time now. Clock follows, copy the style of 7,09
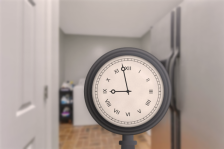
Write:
8,58
